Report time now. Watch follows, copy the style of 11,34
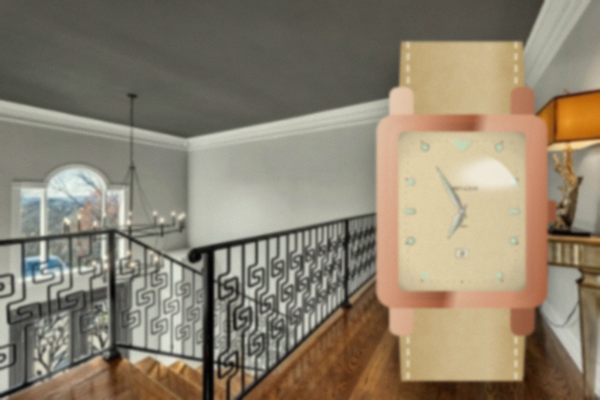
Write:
6,55
